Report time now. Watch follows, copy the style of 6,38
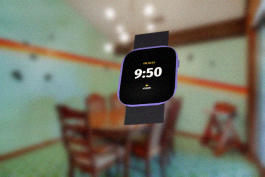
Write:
9,50
